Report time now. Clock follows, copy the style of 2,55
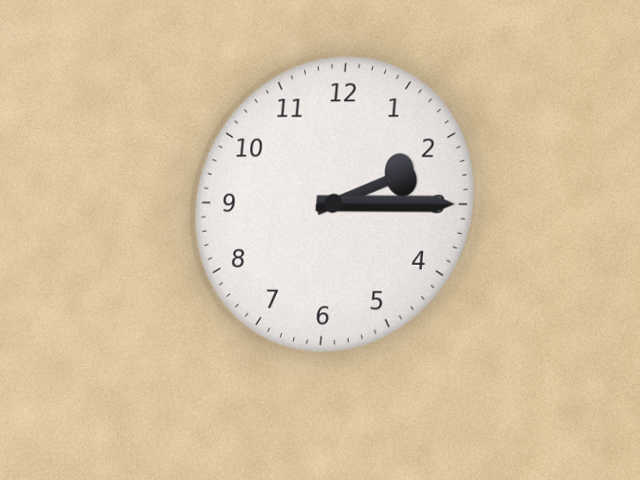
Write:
2,15
